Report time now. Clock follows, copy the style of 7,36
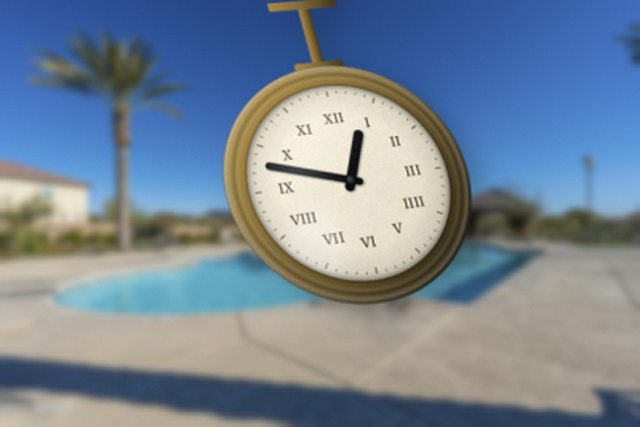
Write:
12,48
